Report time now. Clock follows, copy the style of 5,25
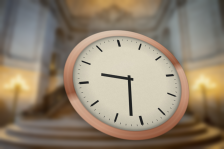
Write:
9,32
